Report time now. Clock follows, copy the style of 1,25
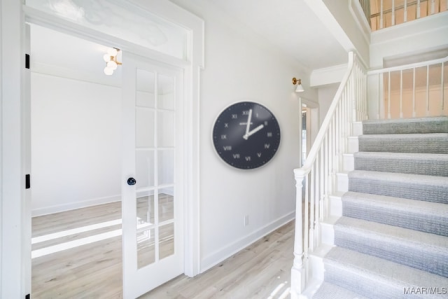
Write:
2,02
